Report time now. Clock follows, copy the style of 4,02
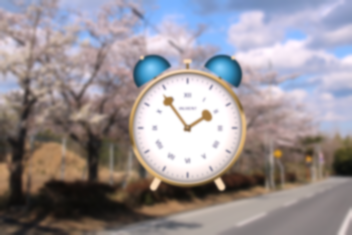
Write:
1,54
